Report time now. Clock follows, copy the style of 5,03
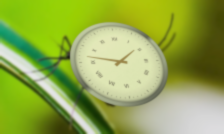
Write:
1,47
